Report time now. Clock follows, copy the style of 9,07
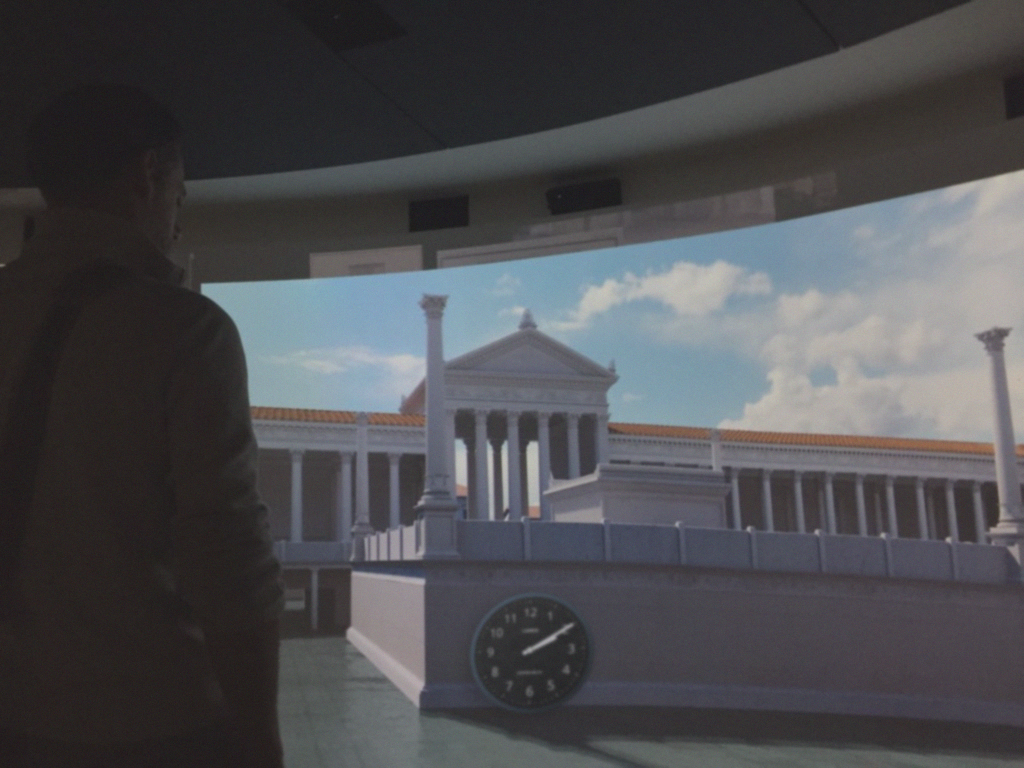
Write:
2,10
